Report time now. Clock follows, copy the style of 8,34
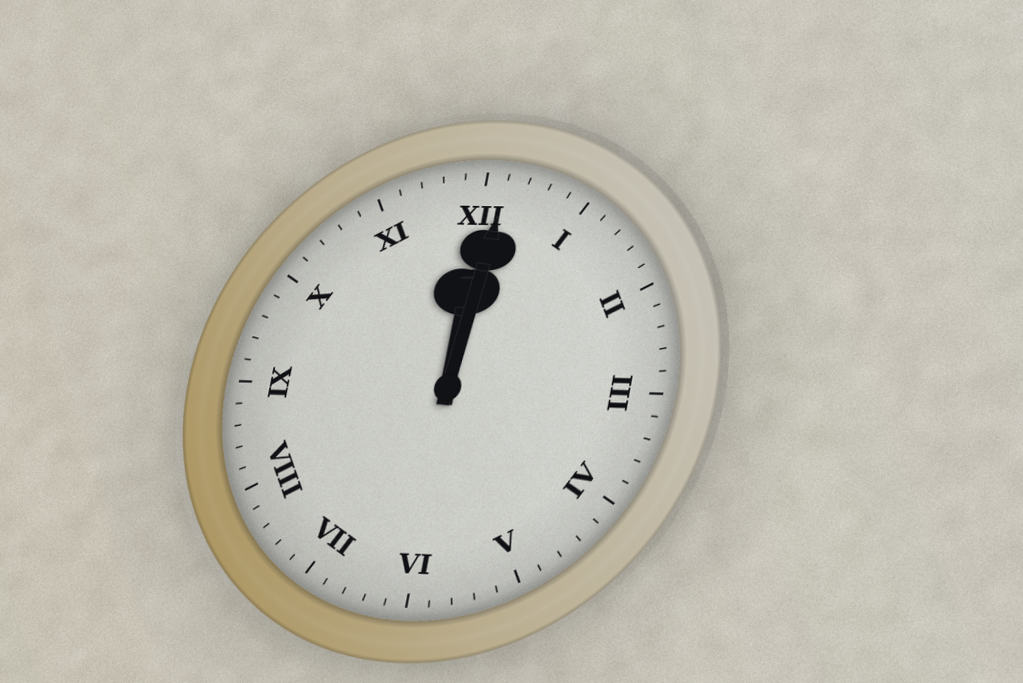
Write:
12,01
